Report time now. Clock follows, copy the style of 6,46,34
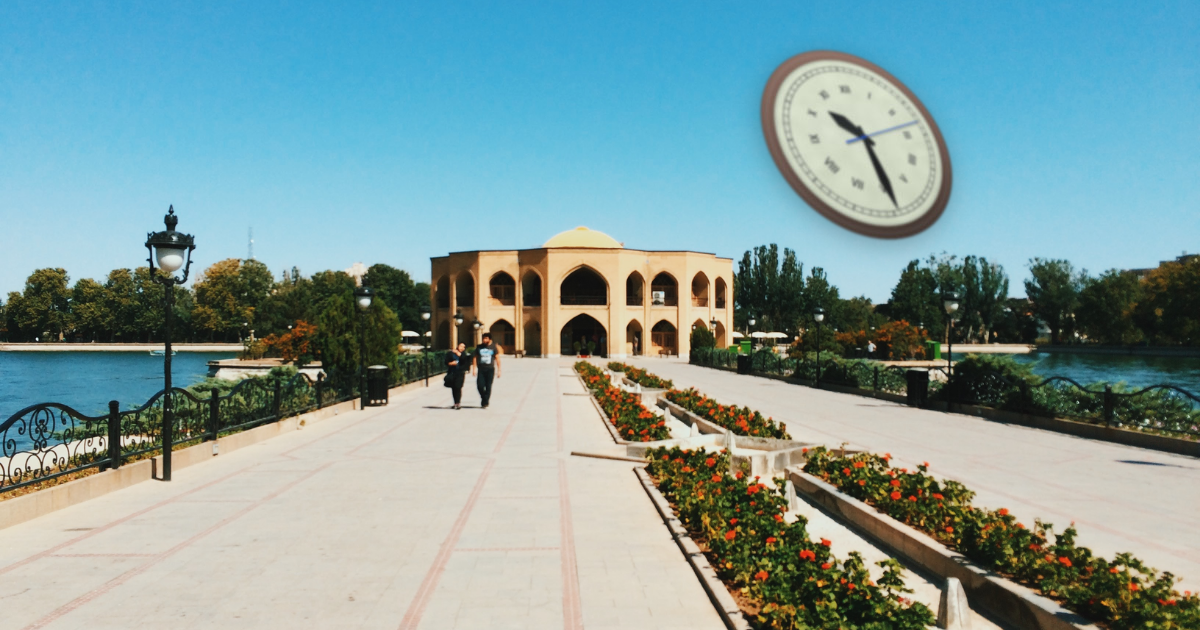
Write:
10,29,13
